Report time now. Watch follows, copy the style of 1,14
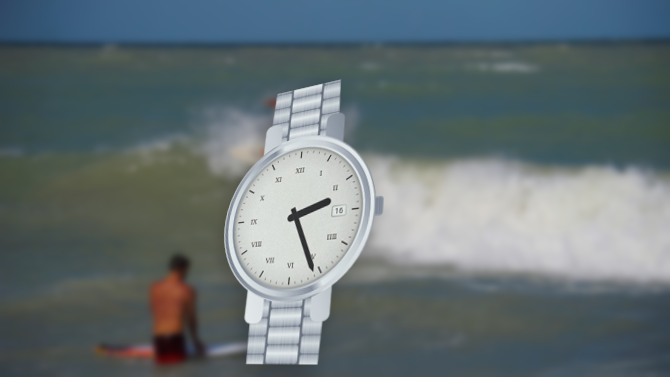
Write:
2,26
